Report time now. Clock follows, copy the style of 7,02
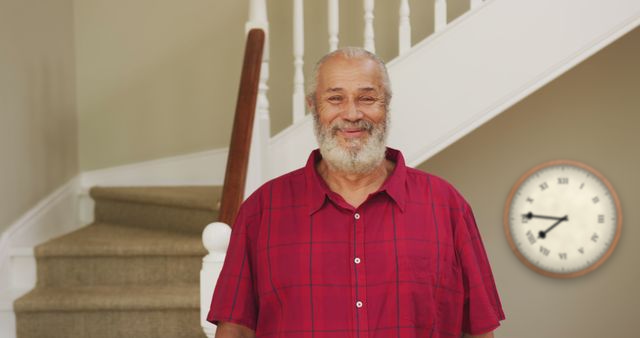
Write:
7,46
